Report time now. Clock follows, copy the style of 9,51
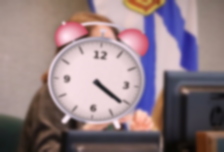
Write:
4,21
